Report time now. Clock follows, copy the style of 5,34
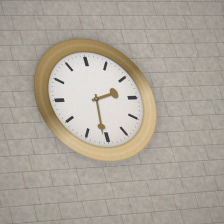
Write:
2,31
